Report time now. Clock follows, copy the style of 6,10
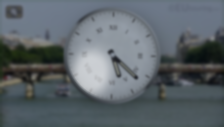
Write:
5,22
